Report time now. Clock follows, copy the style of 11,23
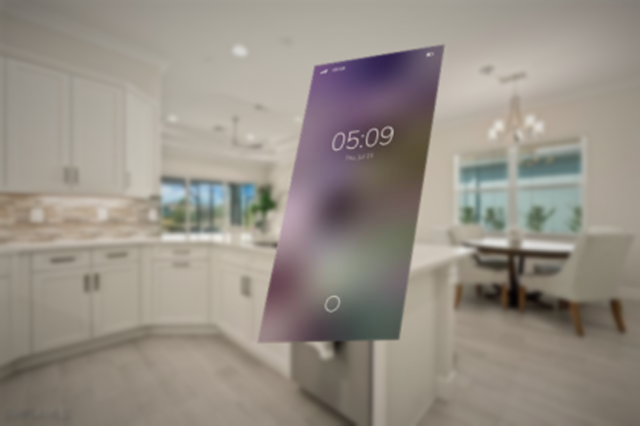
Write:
5,09
